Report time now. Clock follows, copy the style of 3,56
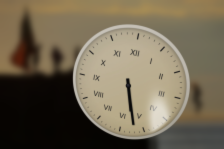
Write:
5,27
